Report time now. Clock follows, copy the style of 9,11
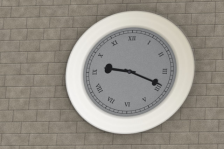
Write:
9,19
